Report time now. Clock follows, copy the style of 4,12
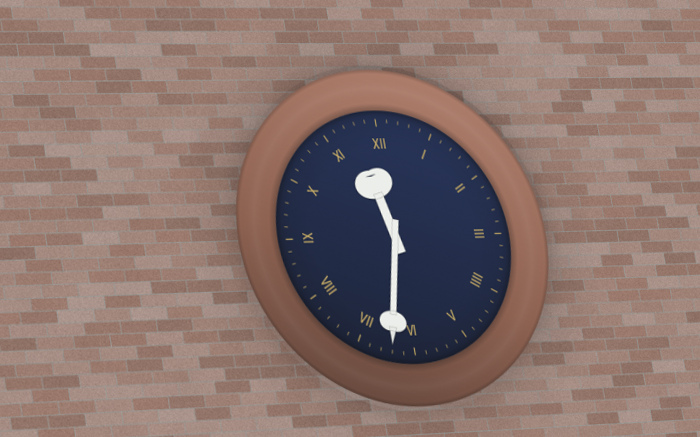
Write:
11,32
